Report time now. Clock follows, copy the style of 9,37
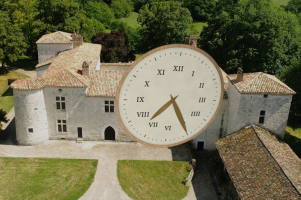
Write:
7,25
